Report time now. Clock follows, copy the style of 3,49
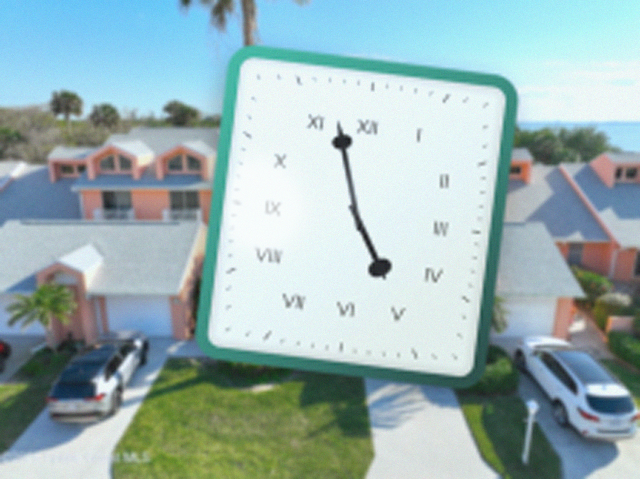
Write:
4,57
